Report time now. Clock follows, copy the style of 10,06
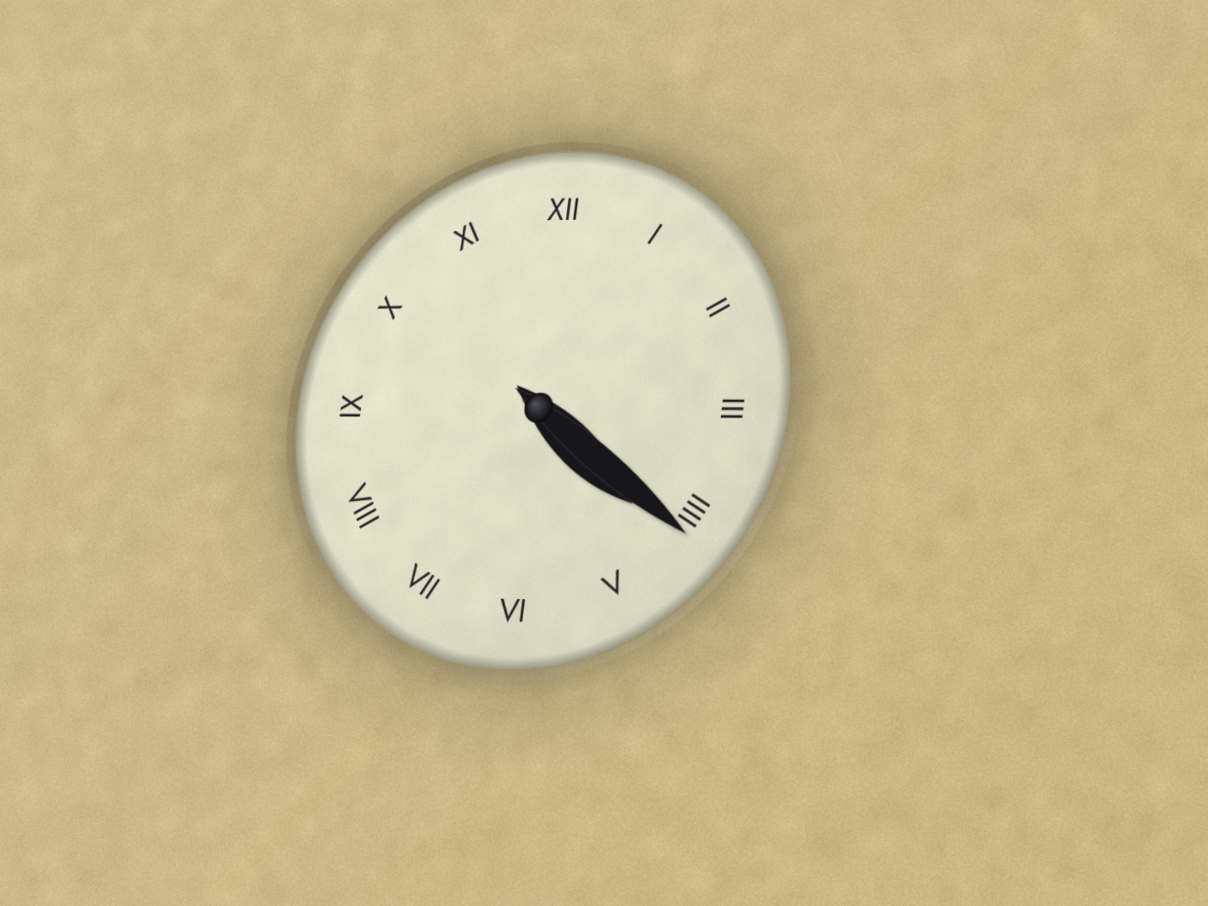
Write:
4,21
